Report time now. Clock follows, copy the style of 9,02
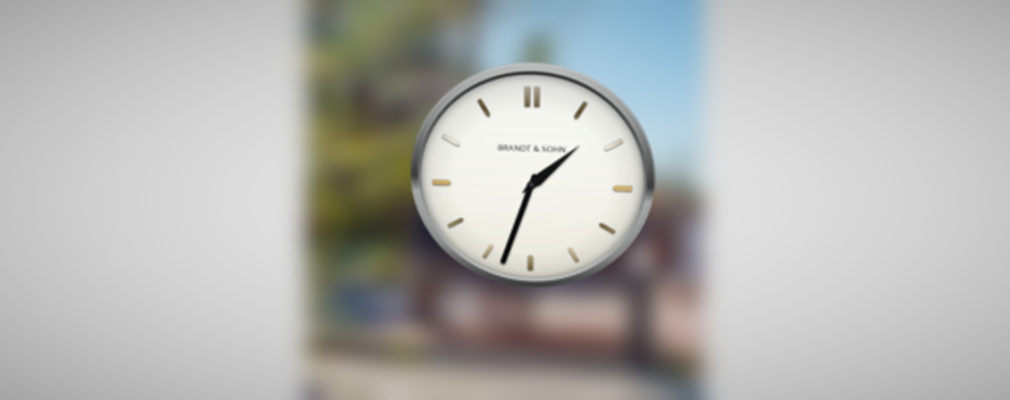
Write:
1,33
